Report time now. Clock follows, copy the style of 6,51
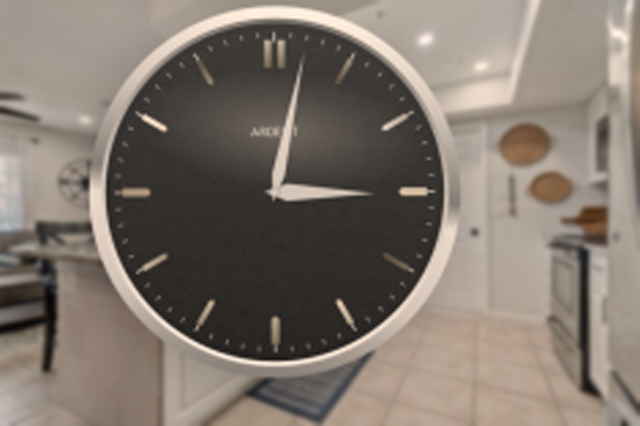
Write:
3,02
